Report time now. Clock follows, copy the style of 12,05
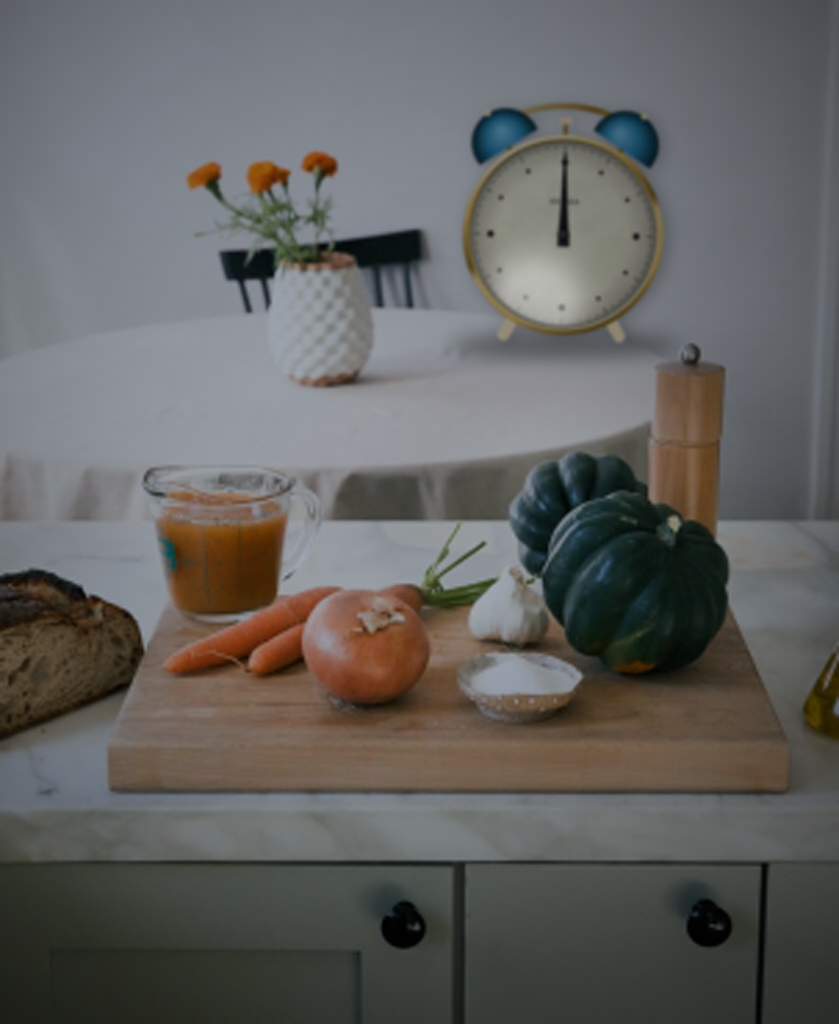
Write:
12,00
